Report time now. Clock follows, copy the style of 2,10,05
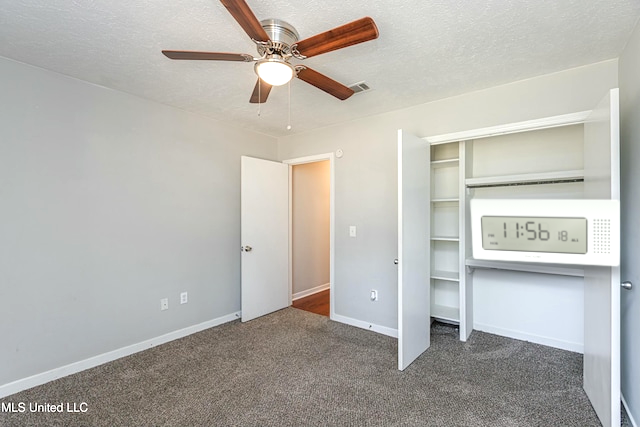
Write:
11,56,18
